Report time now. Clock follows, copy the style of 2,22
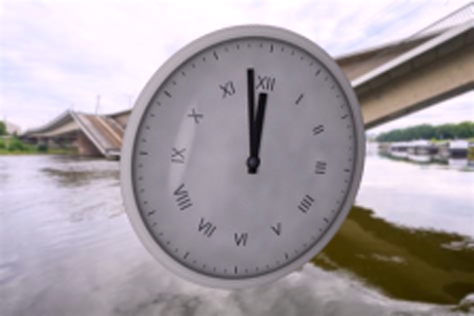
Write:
11,58
